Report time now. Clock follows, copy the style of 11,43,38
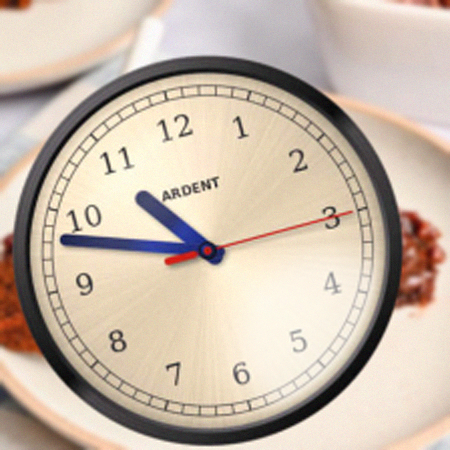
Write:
10,48,15
